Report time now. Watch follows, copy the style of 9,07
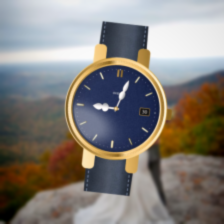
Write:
9,03
